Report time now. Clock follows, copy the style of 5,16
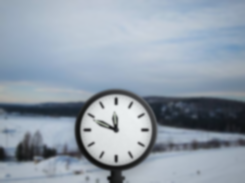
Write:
11,49
